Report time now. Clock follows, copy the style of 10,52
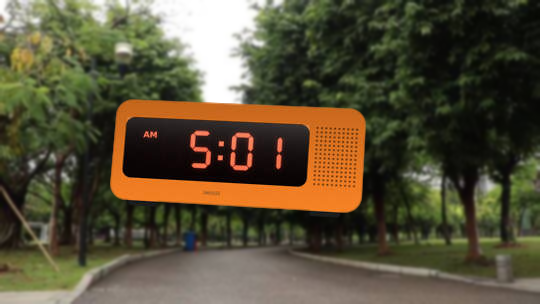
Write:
5,01
